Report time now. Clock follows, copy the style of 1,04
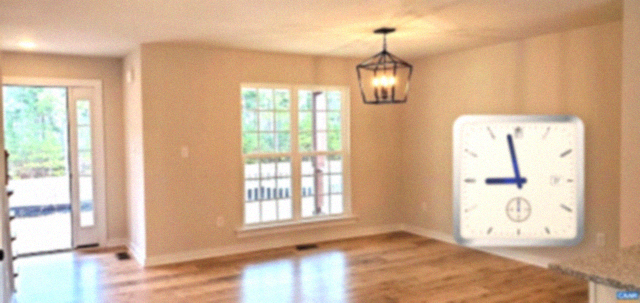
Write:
8,58
